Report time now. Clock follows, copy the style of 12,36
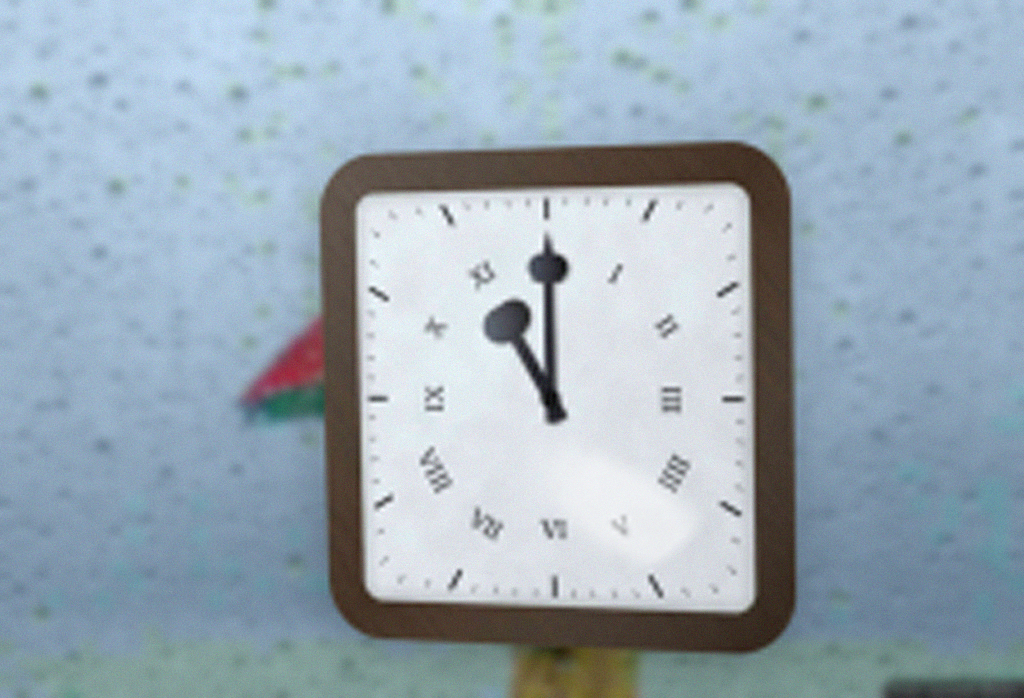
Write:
11,00
